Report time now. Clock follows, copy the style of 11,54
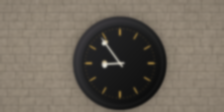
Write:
8,54
